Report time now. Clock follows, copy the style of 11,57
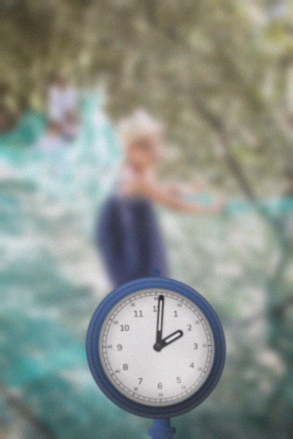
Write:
2,01
